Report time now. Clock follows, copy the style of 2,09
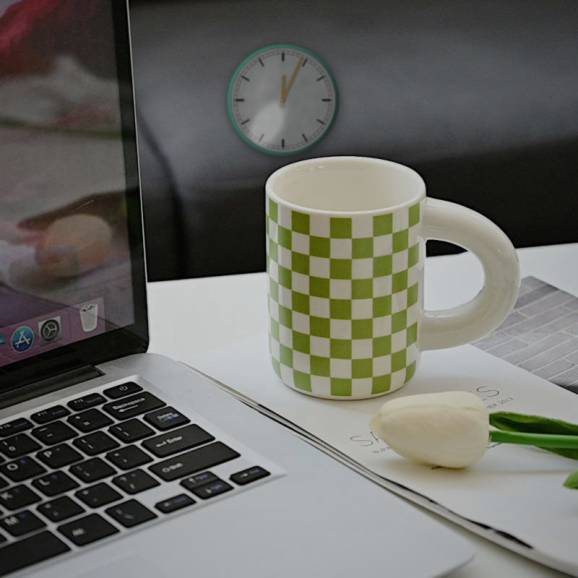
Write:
12,04
